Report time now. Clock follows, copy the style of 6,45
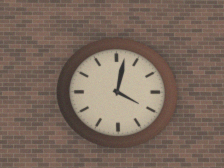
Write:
4,02
